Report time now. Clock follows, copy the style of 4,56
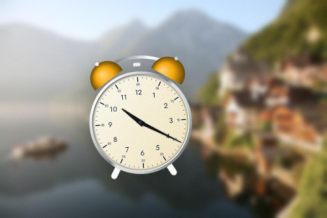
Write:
10,20
